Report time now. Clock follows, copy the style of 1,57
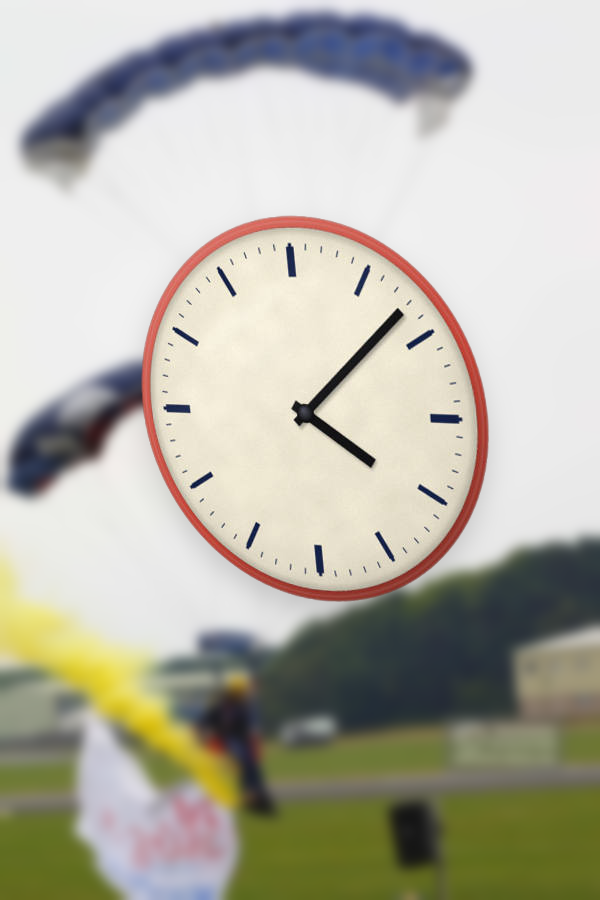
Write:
4,08
